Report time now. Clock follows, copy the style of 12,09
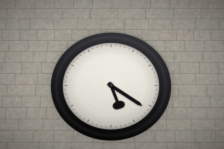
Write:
5,21
